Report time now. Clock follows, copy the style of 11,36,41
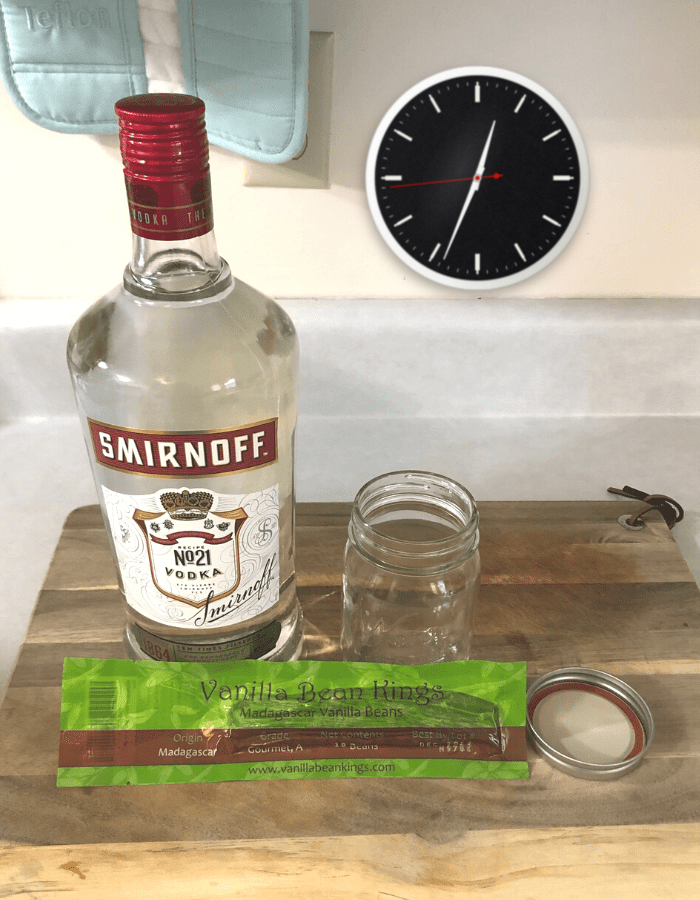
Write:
12,33,44
